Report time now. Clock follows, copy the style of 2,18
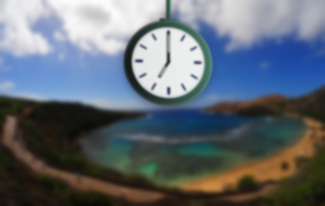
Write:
7,00
